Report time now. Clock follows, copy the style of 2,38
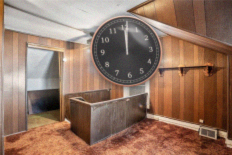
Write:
12,01
